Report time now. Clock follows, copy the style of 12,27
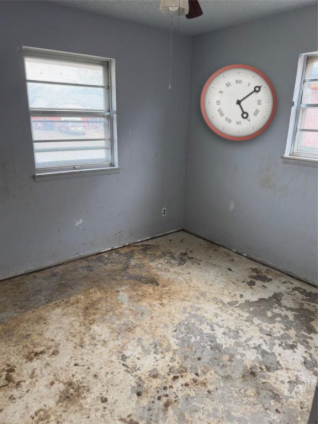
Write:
5,09
